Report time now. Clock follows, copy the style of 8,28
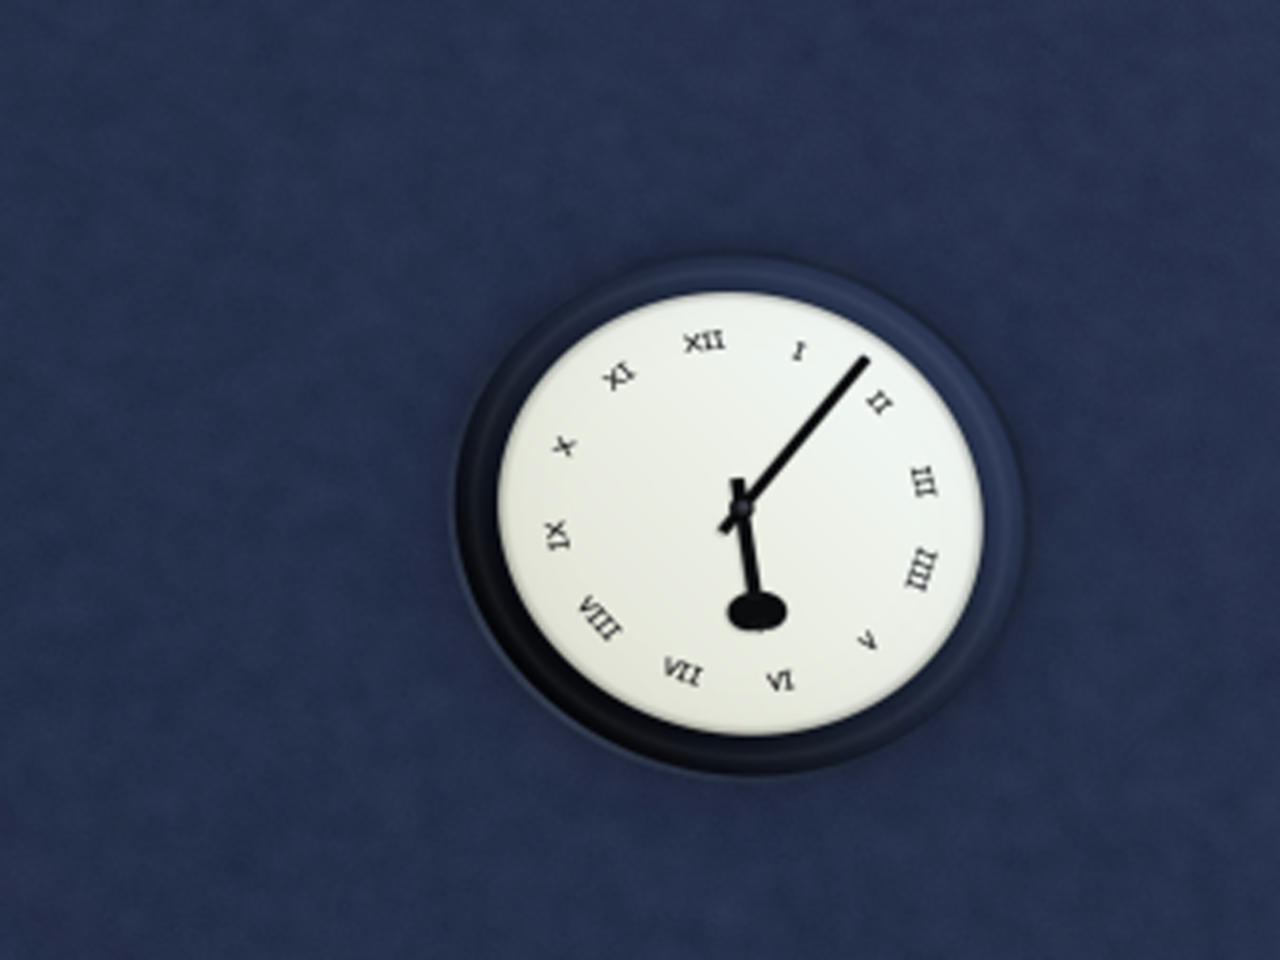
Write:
6,08
